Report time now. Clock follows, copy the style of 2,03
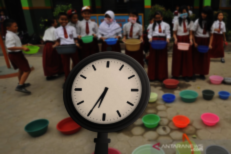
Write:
6,35
